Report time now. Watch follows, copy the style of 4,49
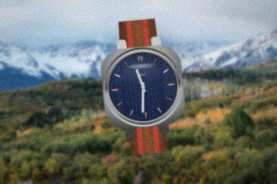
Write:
11,31
